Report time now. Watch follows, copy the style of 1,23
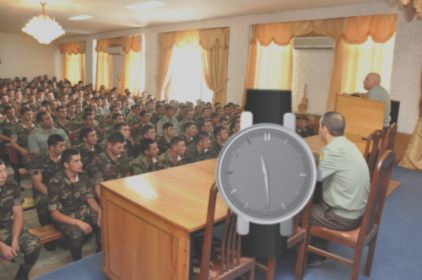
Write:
11,29
